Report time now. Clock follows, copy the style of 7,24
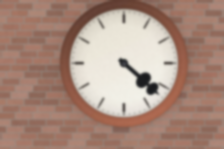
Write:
4,22
